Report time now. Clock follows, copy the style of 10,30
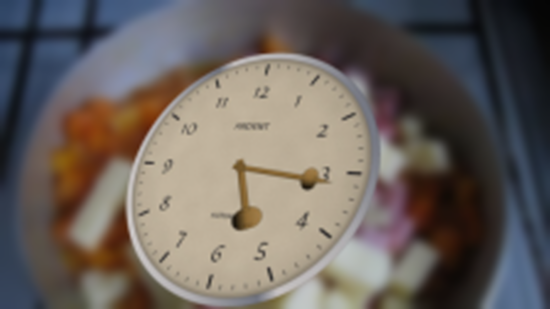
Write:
5,16
